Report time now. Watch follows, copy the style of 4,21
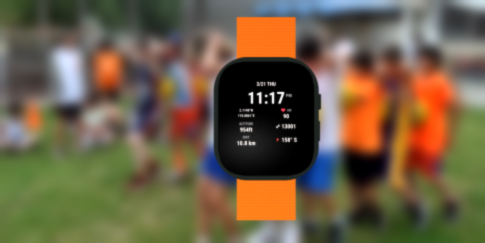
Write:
11,17
